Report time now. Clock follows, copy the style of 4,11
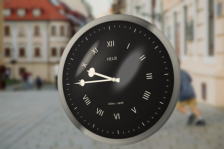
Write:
9,45
